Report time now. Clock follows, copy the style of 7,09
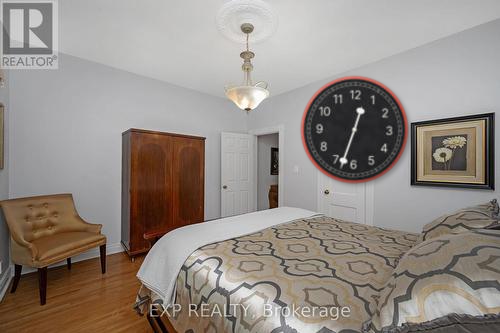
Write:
12,33
